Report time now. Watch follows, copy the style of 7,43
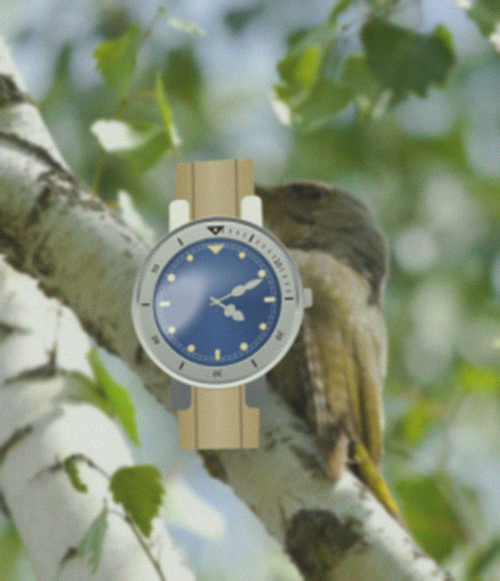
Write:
4,11
